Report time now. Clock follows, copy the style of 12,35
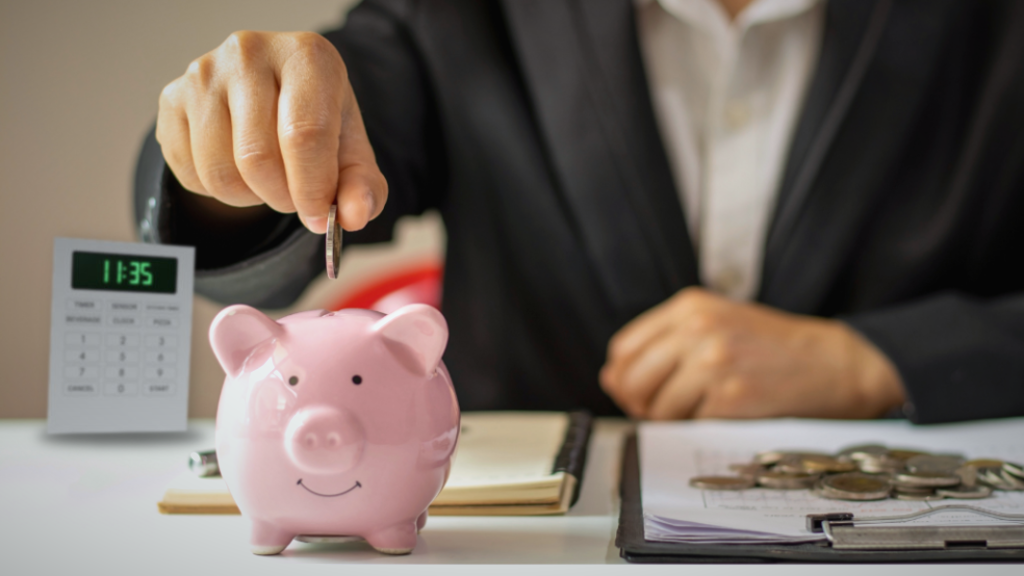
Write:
11,35
